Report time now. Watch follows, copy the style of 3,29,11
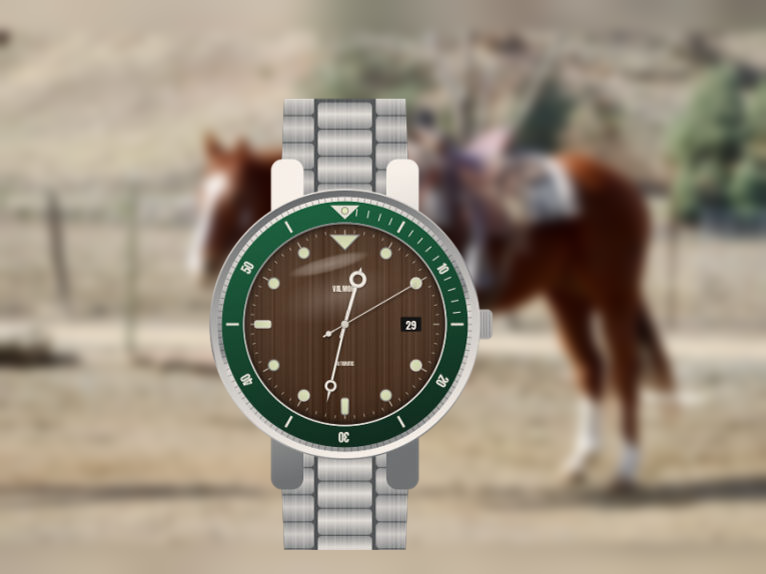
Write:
12,32,10
